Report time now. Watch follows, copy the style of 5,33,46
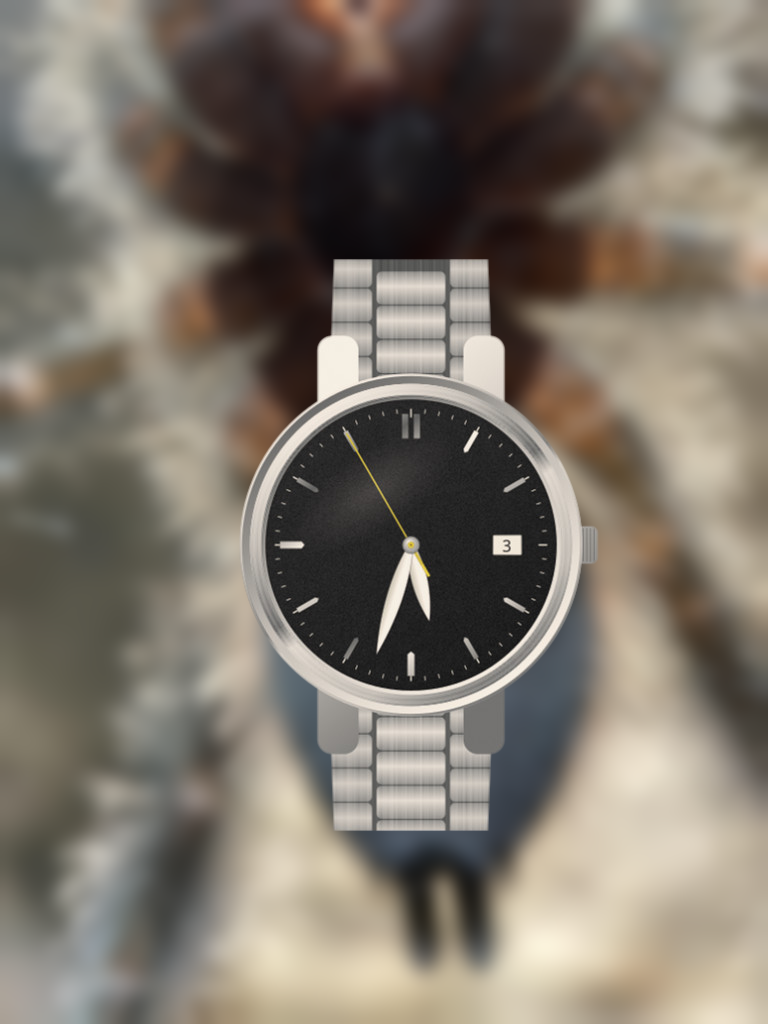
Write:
5,32,55
